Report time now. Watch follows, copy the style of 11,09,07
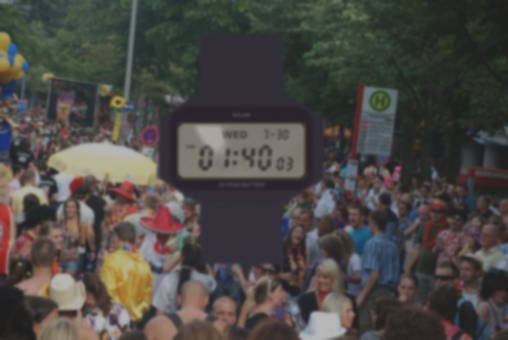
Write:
1,40,03
